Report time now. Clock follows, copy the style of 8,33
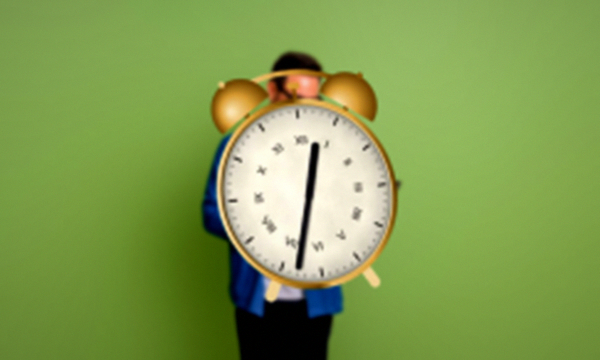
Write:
12,33
